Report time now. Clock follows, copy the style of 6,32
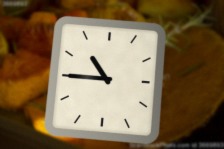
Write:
10,45
